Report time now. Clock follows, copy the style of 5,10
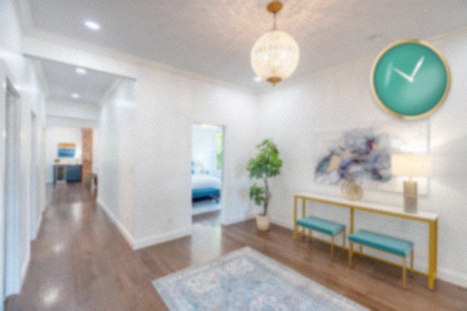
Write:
10,05
